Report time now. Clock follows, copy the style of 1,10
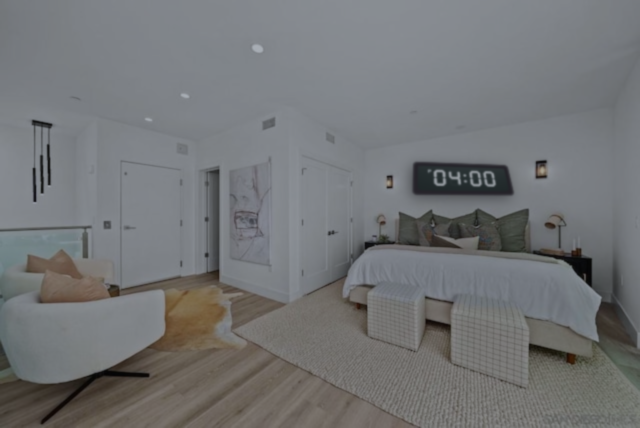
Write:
4,00
